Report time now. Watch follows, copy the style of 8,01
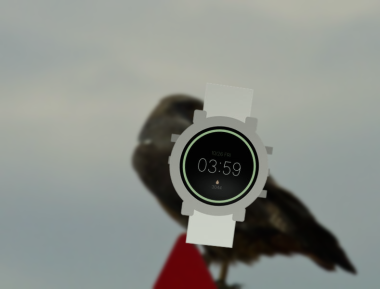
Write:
3,59
